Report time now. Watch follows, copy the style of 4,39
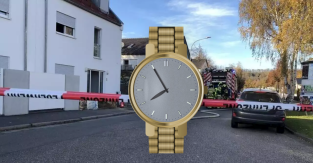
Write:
7,55
